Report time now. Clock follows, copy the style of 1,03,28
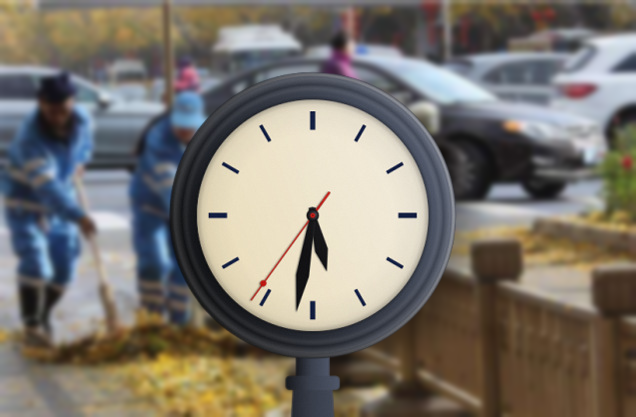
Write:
5,31,36
